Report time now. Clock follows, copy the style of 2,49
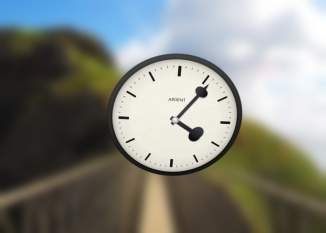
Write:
4,06
